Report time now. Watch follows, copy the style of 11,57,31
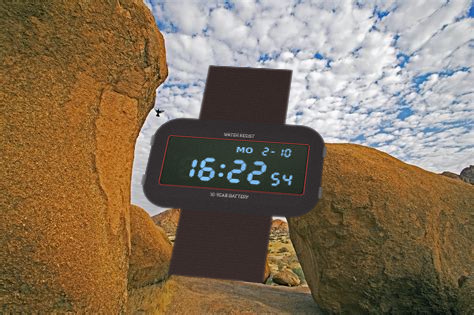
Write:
16,22,54
